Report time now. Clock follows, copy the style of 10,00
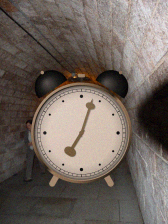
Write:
7,03
